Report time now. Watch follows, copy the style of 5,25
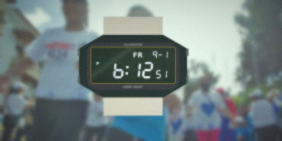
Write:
6,12
